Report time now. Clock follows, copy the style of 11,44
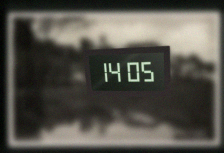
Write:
14,05
